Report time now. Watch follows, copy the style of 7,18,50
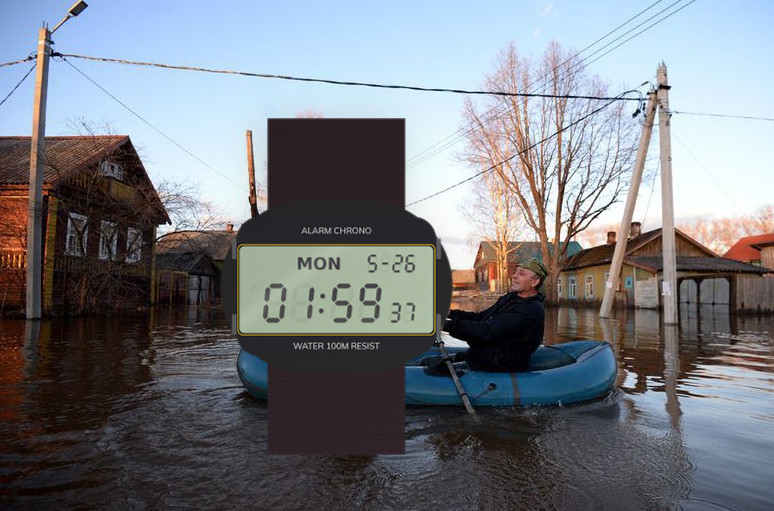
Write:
1,59,37
